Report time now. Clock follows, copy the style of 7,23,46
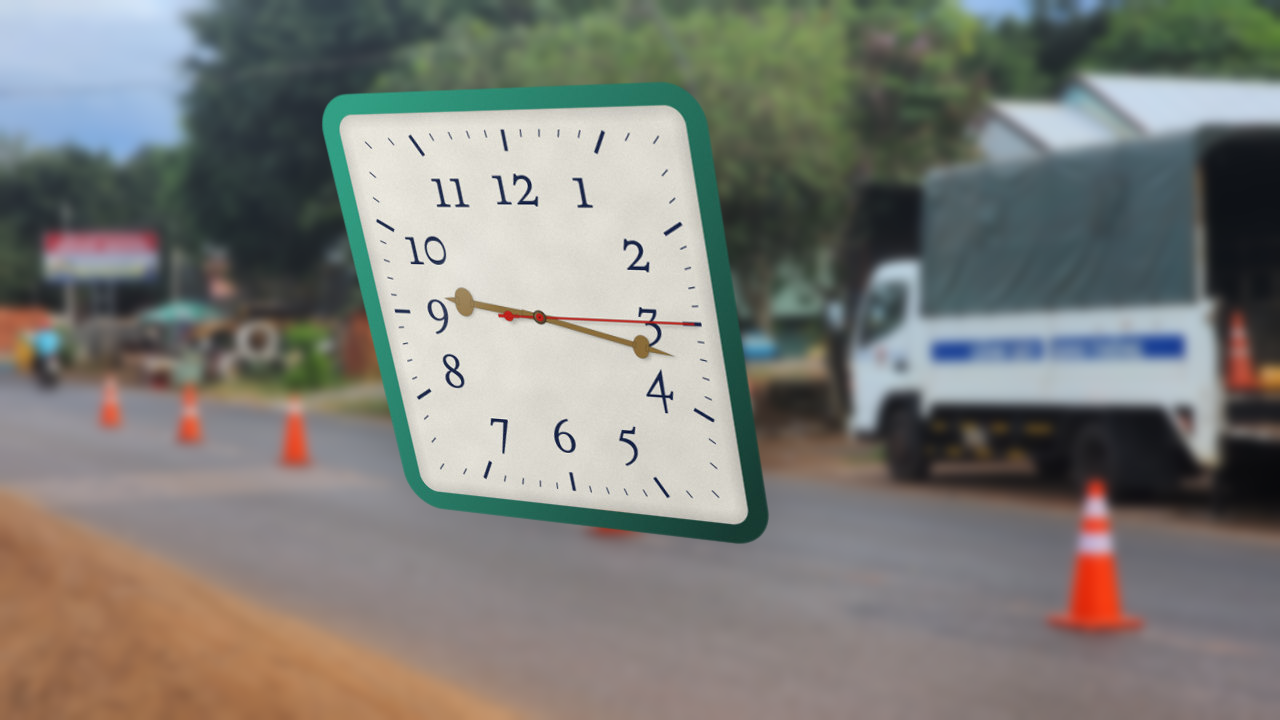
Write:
9,17,15
